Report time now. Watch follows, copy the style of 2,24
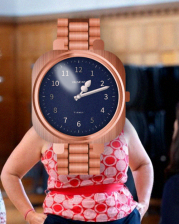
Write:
1,12
